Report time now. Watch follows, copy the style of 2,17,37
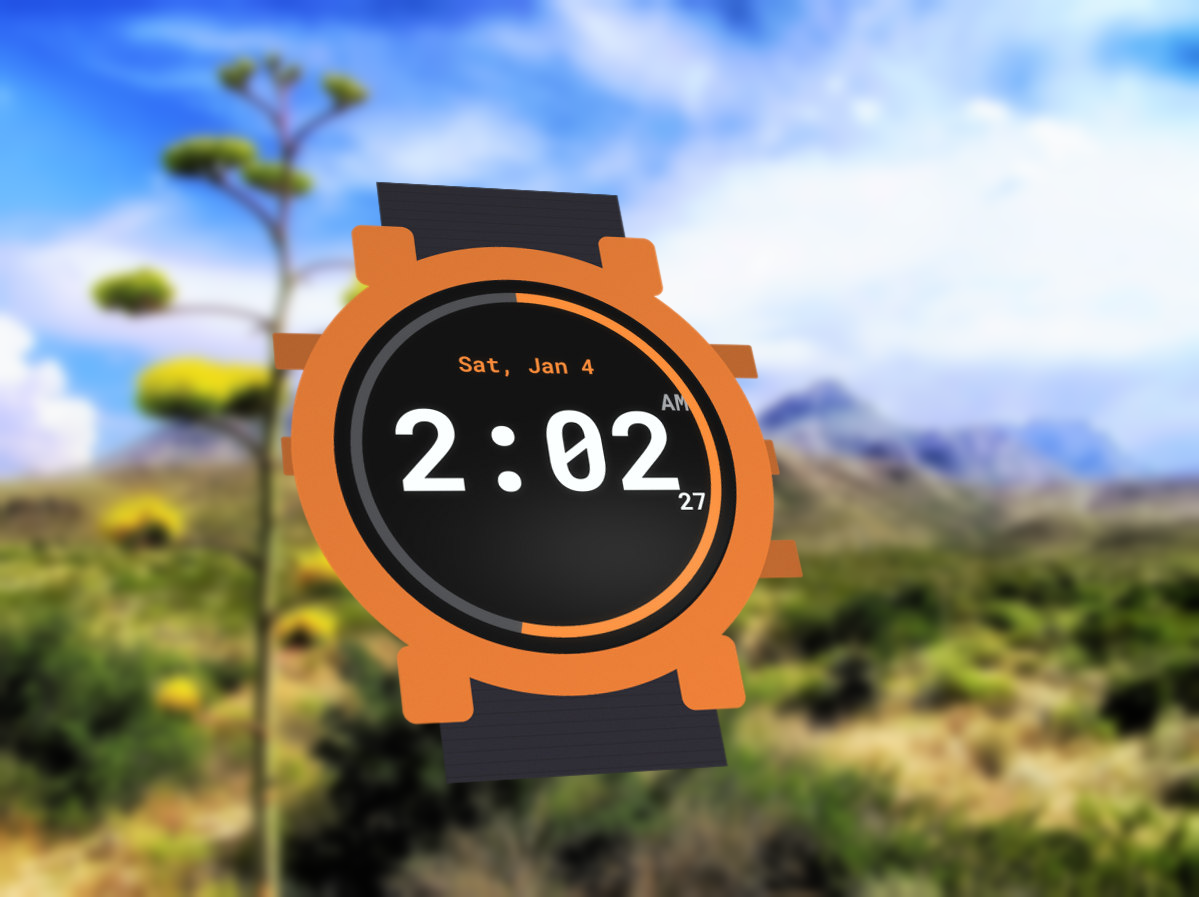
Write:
2,02,27
